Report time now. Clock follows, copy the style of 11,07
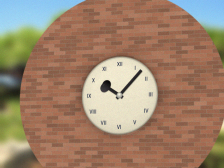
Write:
10,07
